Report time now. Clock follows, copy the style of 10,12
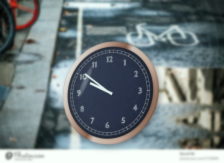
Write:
9,51
